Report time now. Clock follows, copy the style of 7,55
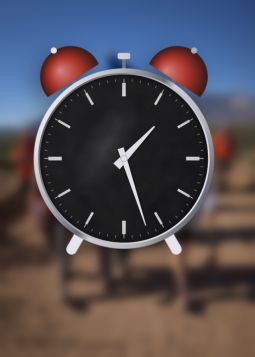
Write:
1,27
